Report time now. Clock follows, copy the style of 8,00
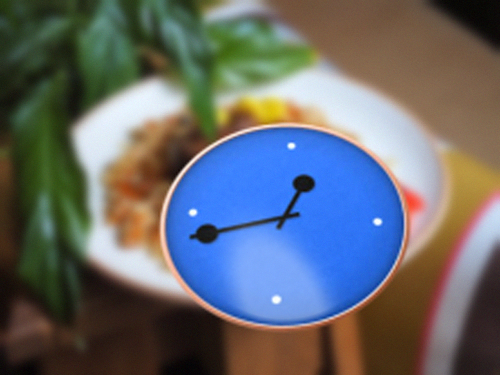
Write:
12,42
